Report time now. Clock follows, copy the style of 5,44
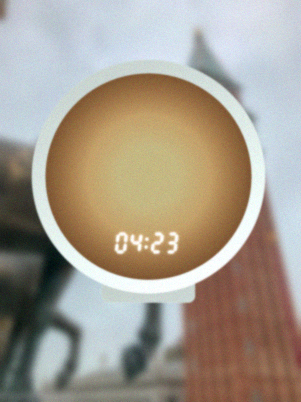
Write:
4,23
